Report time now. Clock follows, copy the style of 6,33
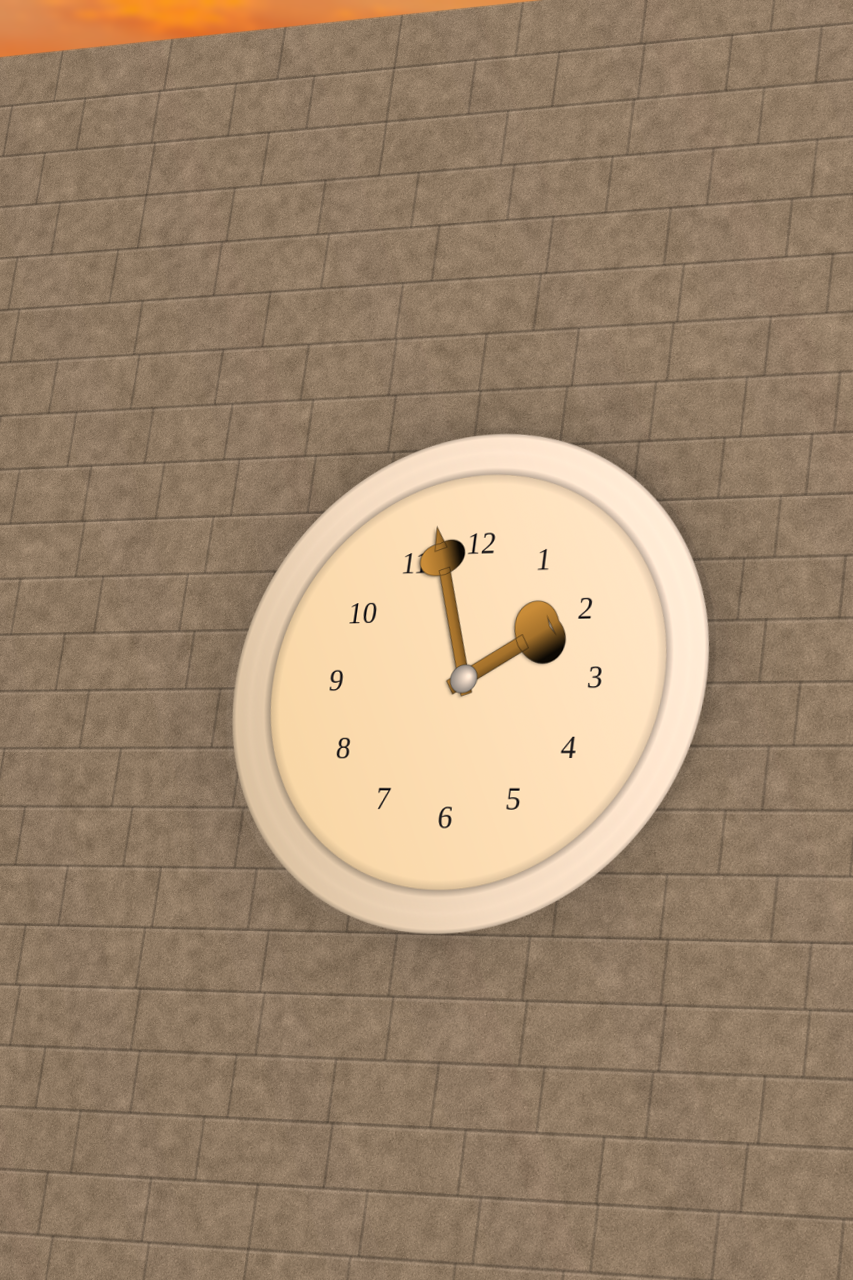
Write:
1,57
